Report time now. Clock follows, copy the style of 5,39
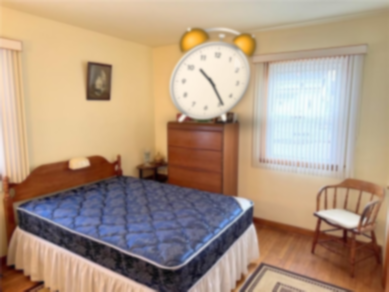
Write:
10,24
